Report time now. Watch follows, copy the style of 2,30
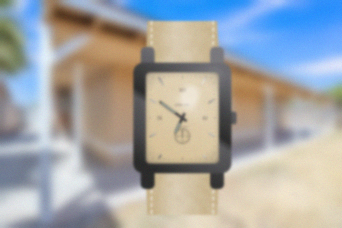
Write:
6,51
